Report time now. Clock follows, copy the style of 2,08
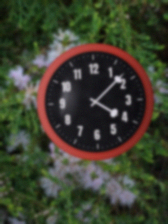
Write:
4,08
